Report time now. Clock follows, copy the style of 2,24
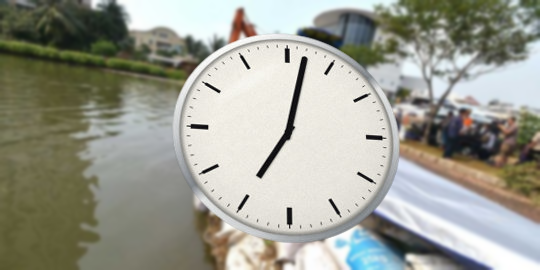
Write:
7,02
